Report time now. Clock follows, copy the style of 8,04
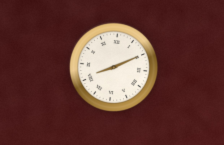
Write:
8,10
